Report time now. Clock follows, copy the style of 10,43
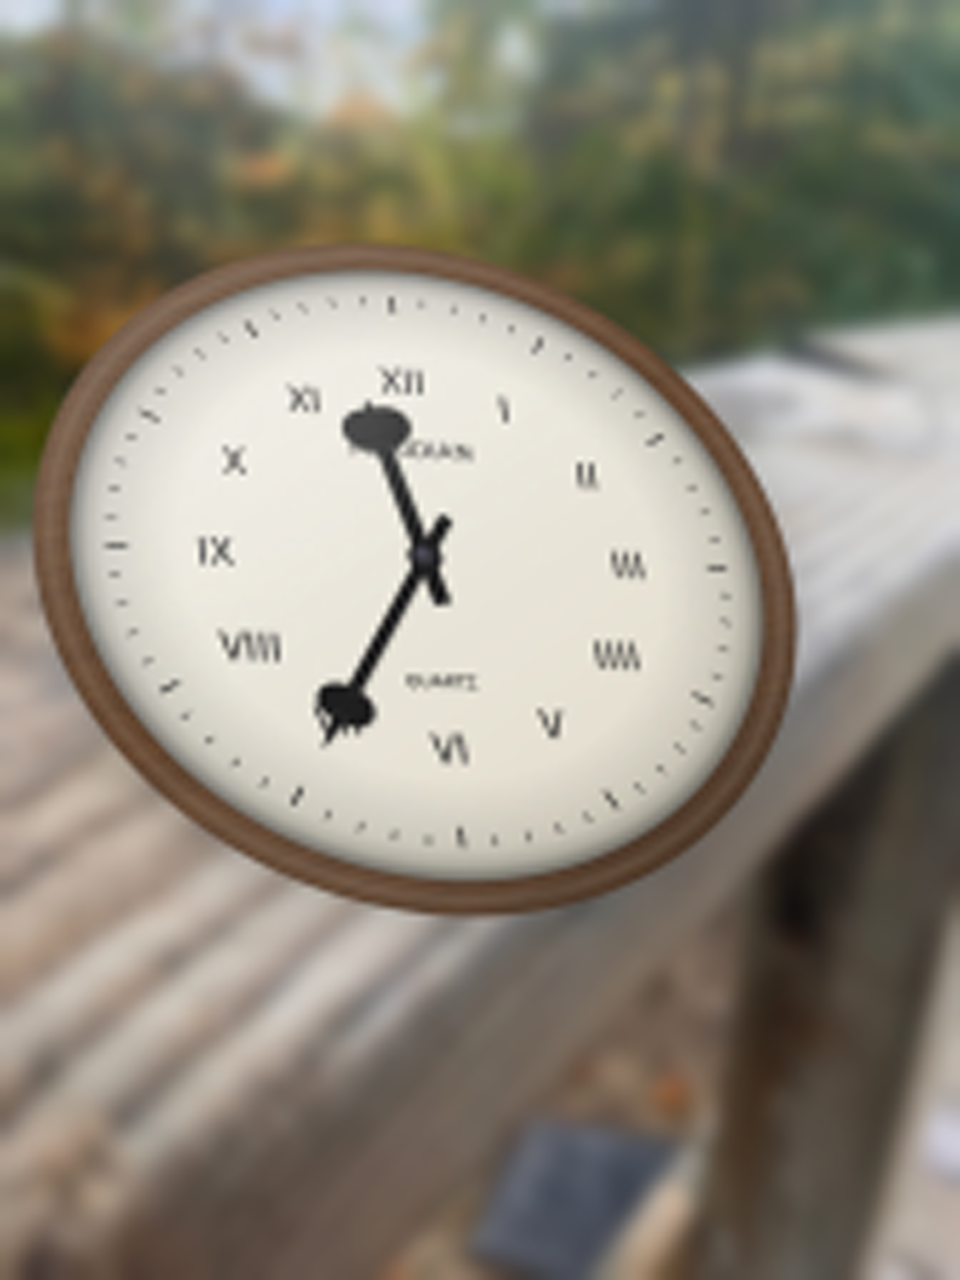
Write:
11,35
